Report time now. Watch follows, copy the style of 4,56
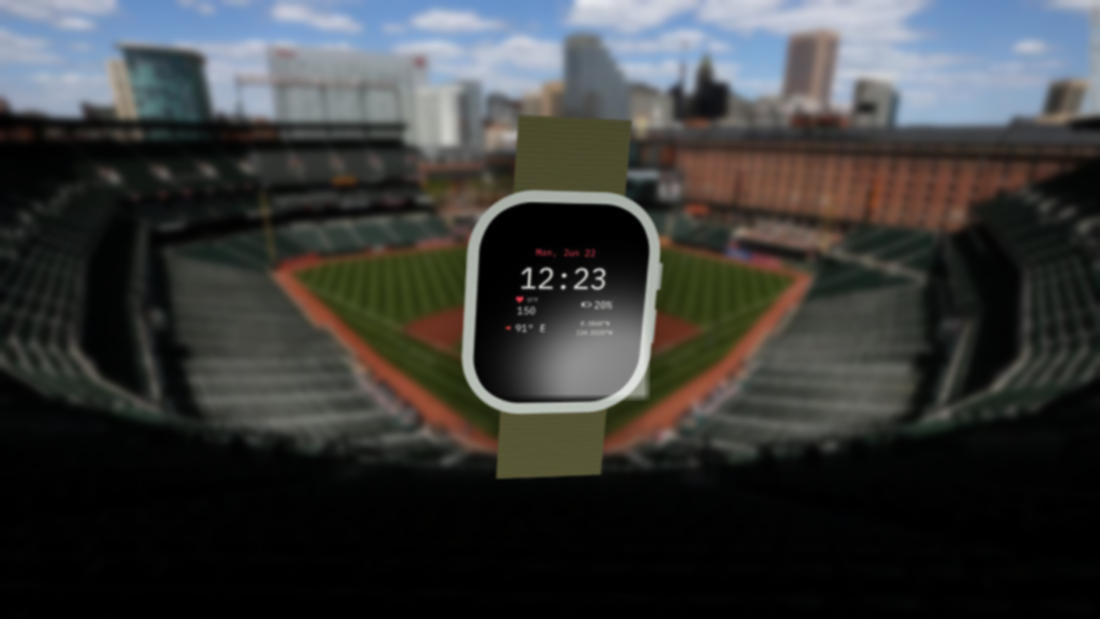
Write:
12,23
